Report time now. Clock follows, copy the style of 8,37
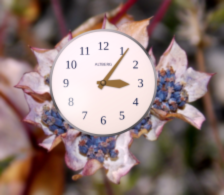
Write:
3,06
